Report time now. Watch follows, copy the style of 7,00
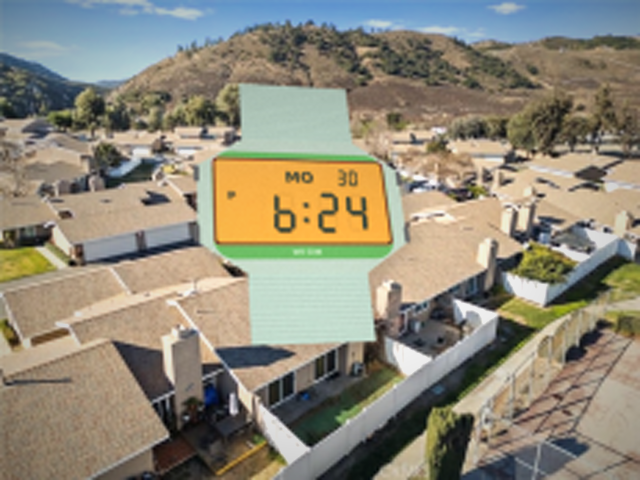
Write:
6,24
